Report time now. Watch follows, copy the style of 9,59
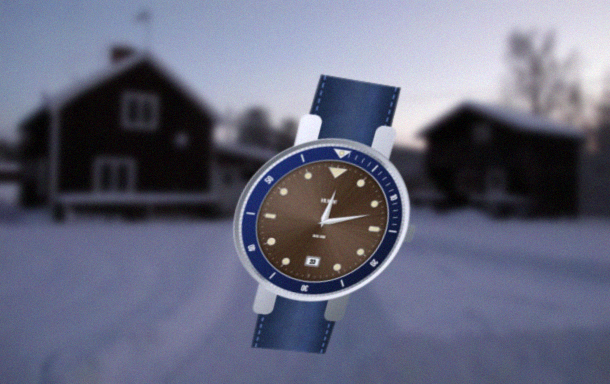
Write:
12,12
